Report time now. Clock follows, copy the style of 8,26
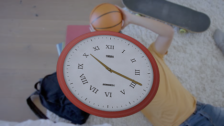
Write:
10,19
